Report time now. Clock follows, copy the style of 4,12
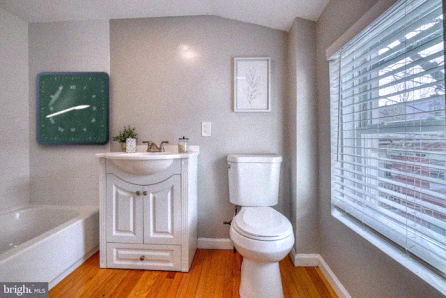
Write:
2,42
